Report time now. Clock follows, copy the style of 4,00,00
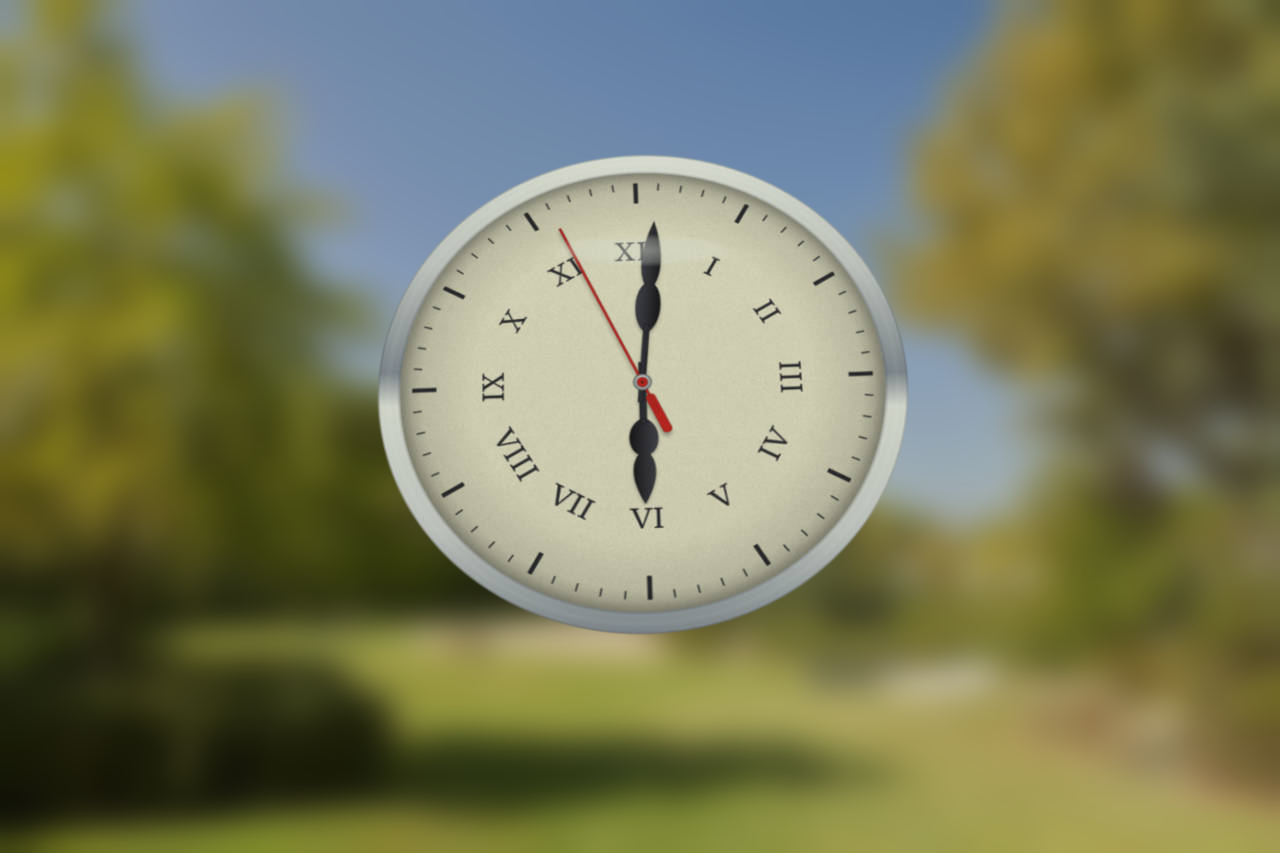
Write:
6,00,56
